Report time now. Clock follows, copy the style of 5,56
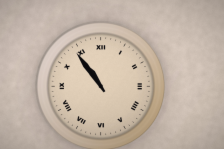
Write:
10,54
